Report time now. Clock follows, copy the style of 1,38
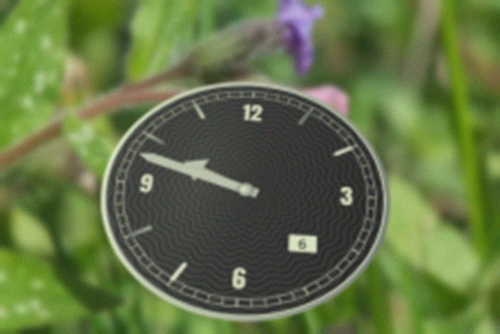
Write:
9,48
